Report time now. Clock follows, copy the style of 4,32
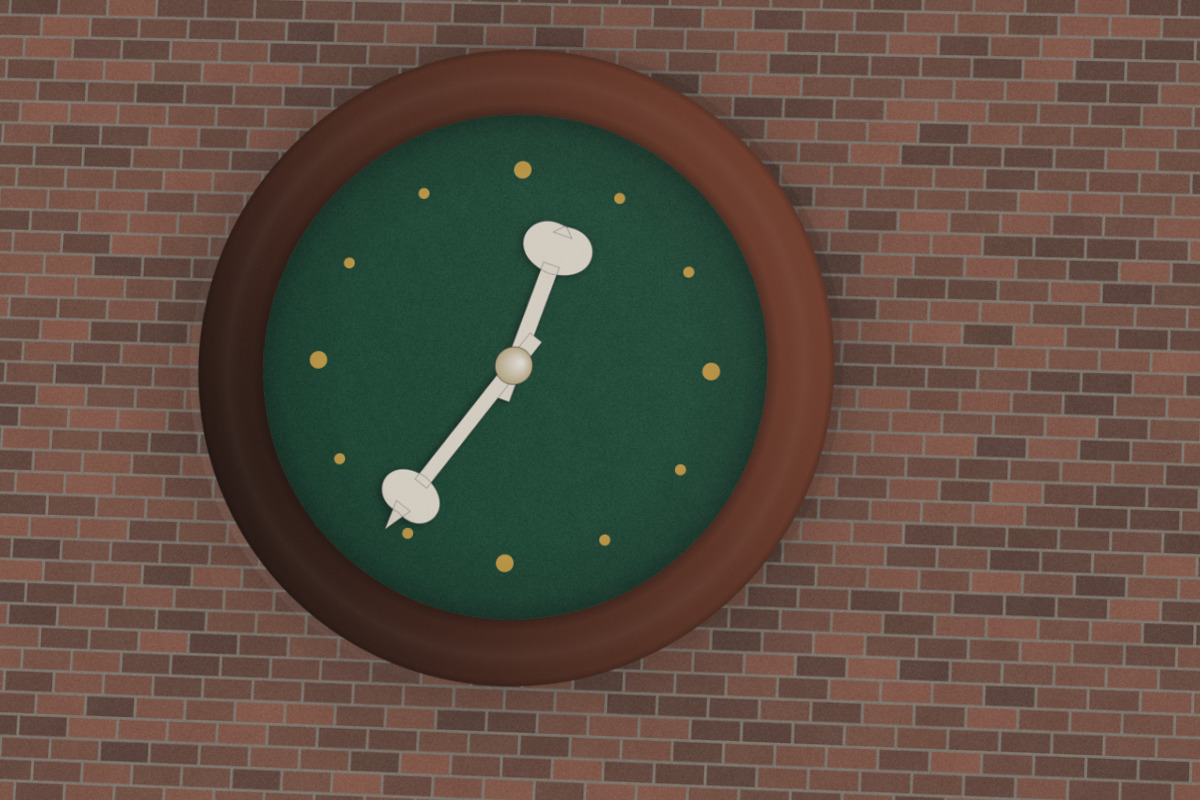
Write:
12,36
